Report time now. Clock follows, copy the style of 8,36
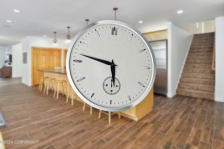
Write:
5,47
